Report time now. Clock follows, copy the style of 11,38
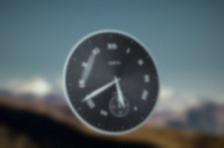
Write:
5,41
